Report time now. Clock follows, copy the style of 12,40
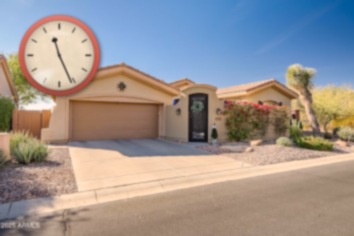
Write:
11,26
